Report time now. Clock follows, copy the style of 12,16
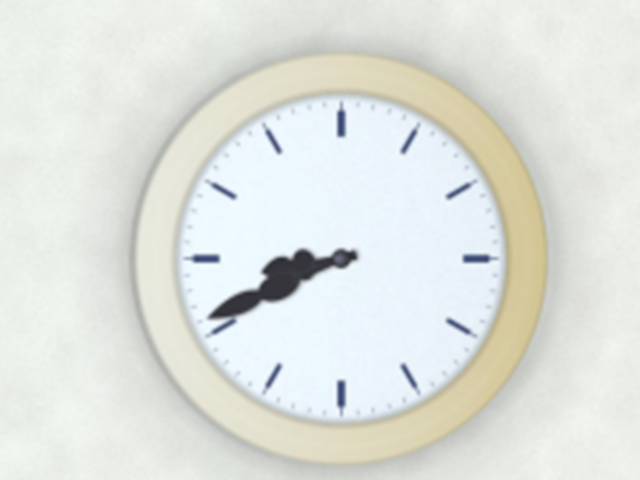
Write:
8,41
